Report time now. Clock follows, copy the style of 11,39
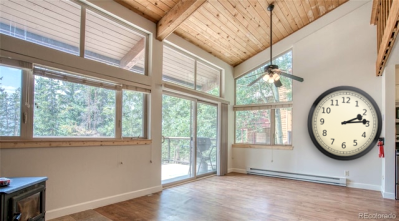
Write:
2,14
